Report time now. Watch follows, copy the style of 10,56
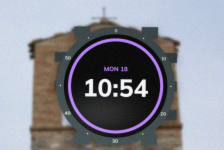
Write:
10,54
